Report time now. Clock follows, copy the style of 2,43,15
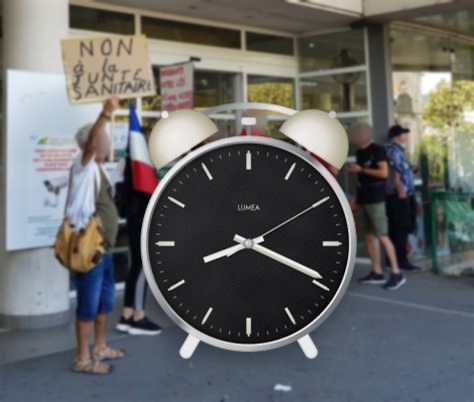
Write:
8,19,10
